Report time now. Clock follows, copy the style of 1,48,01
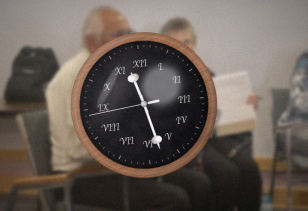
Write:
11,27,44
